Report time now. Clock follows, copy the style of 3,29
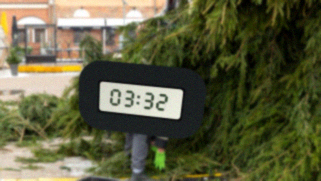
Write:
3,32
